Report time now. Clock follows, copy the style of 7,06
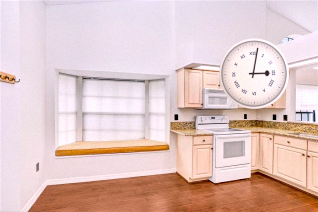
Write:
3,02
